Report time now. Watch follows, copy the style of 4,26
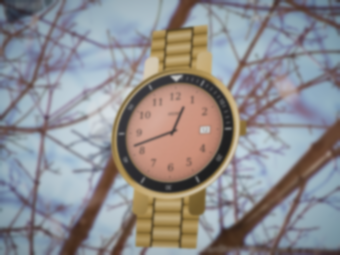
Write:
12,42
